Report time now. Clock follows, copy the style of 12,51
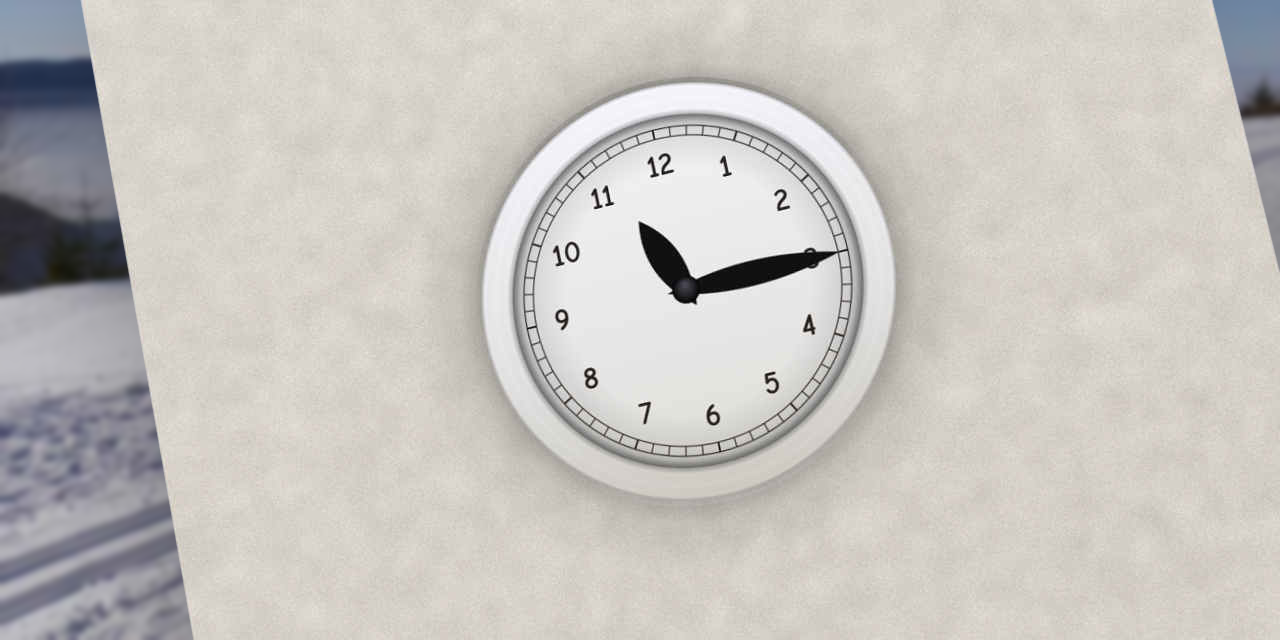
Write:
11,15
